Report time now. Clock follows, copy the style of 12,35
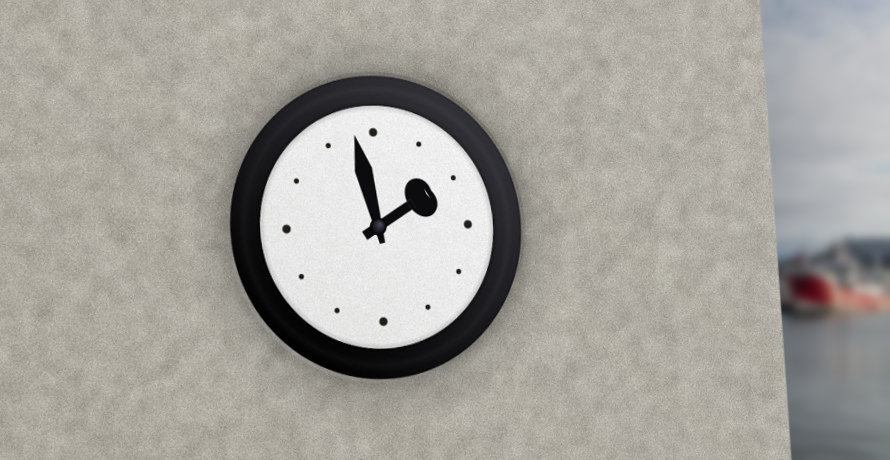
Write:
1,58
